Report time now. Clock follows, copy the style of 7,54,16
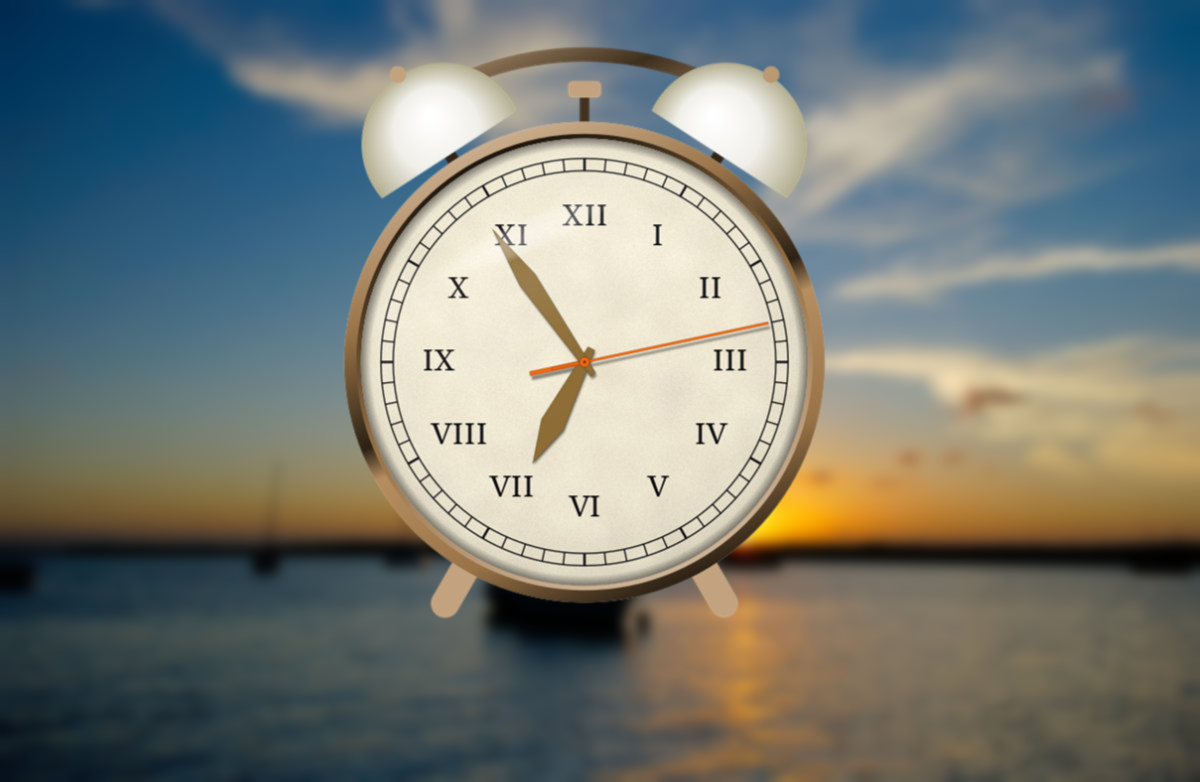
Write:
6,54,13
